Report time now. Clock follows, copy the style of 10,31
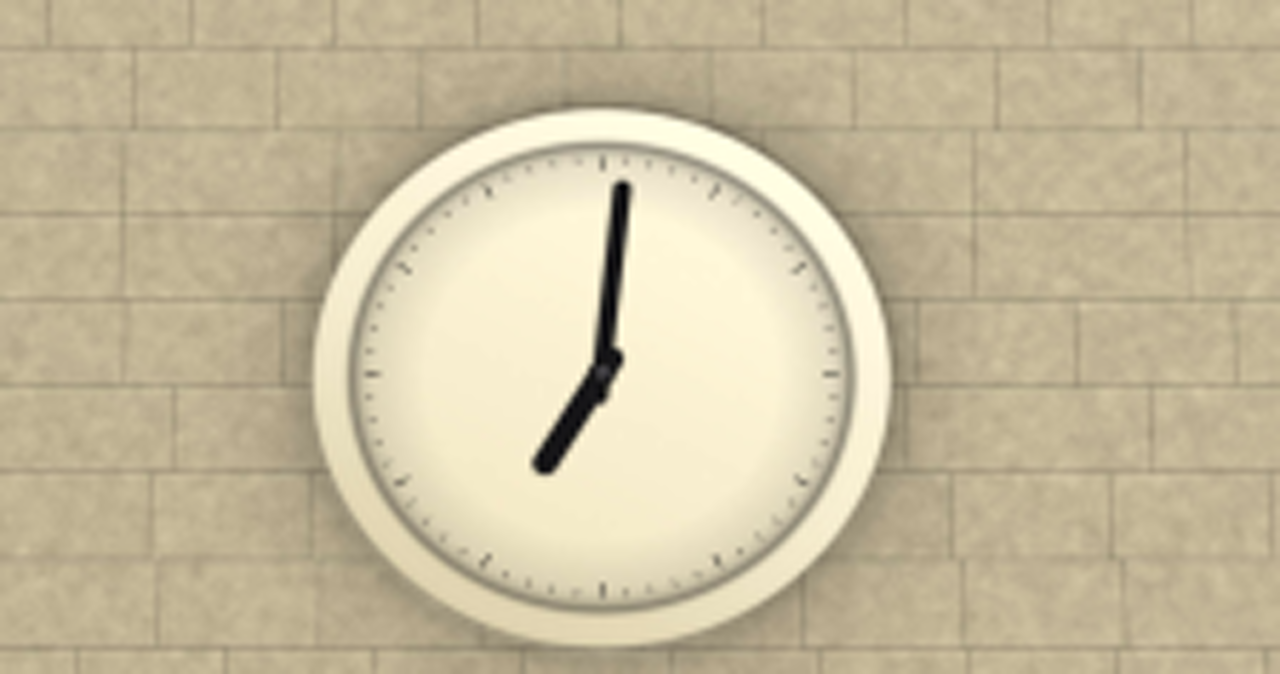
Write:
7,01
